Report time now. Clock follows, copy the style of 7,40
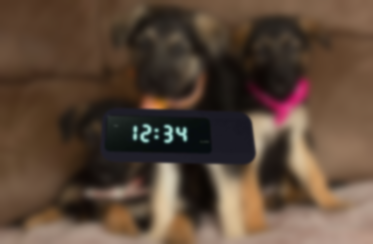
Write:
12,34
